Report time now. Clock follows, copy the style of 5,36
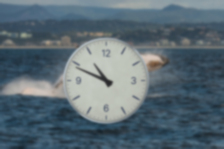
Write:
10,49
